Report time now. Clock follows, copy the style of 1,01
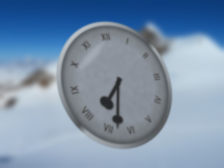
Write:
7,33
